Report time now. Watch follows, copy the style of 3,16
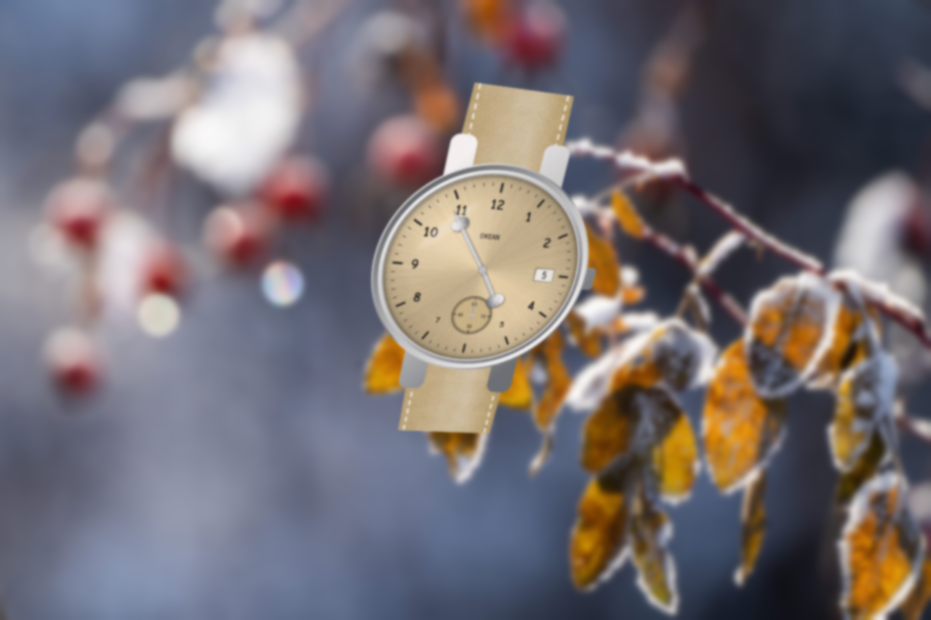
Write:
4,54
